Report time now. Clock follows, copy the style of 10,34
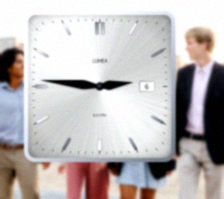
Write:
2,46
